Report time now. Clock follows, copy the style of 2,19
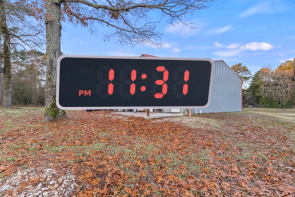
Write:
11,31
